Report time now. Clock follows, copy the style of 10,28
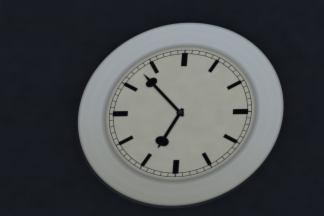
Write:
6,53
